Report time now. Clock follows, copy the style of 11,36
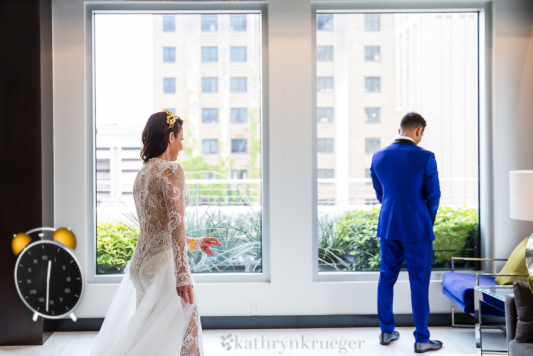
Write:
12,32
